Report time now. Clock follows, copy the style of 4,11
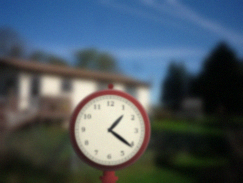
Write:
1,21
